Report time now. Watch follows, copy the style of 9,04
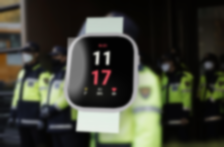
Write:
11,17
